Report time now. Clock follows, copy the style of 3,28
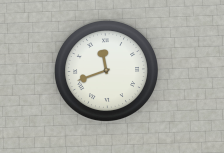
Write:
11,42
